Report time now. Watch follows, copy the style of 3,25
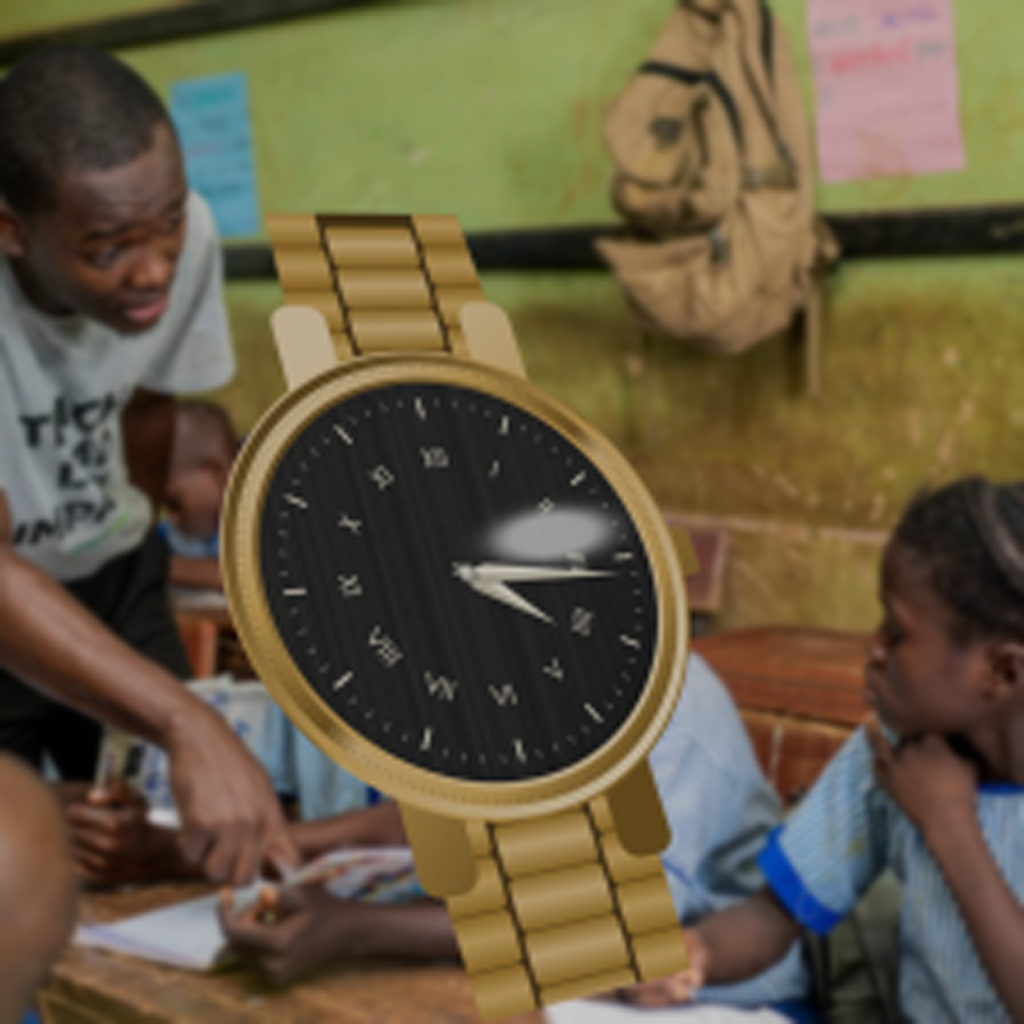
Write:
4,16
